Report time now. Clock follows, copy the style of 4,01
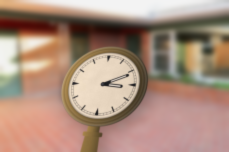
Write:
3,11
